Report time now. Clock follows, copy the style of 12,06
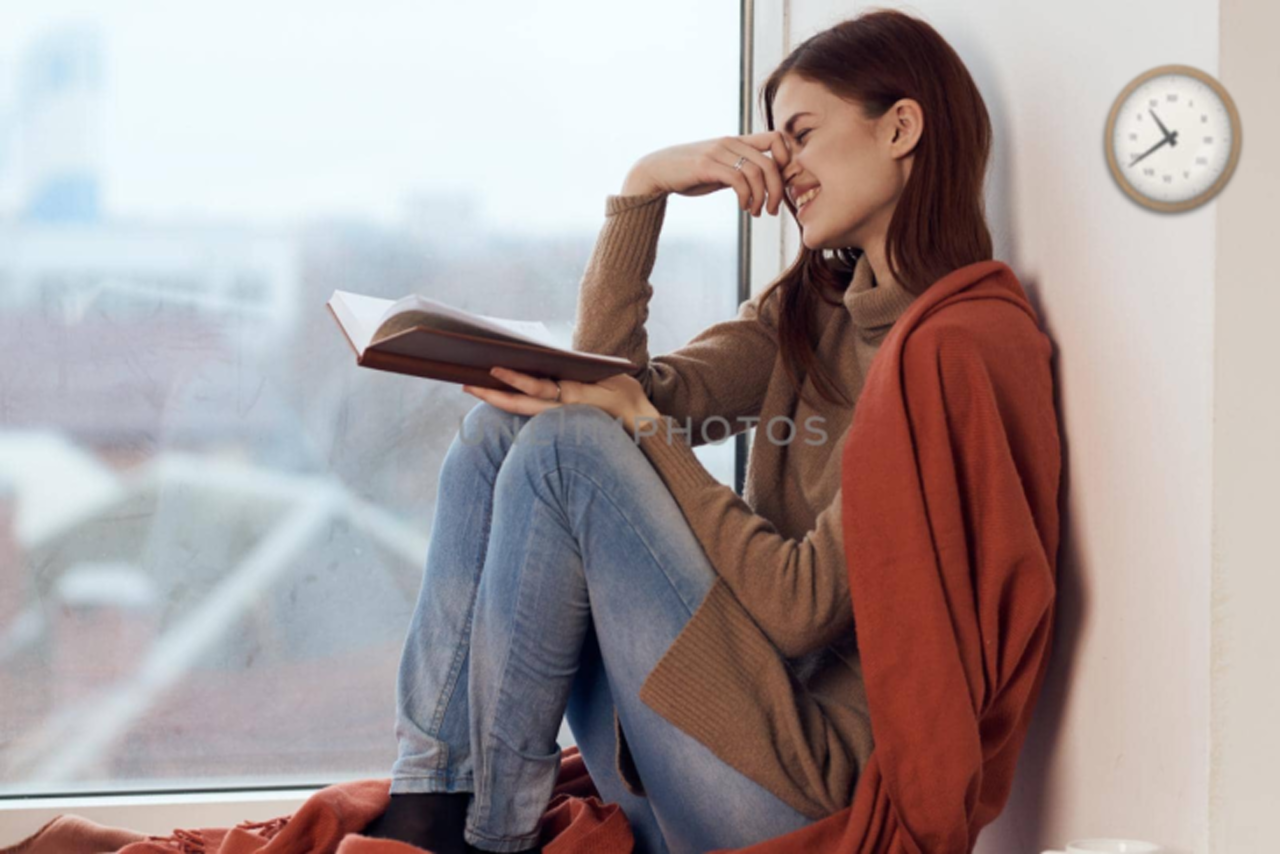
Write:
10,39
